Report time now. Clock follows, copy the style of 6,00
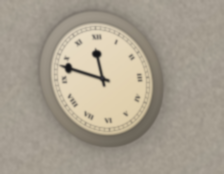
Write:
11,48
